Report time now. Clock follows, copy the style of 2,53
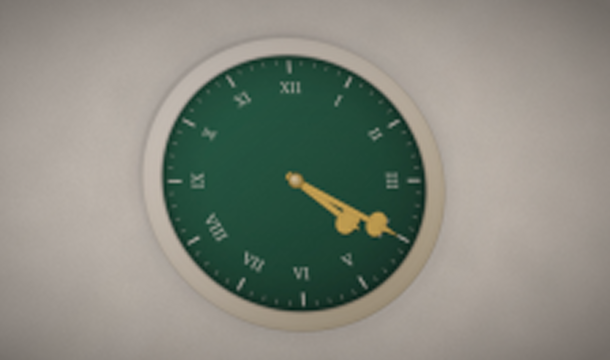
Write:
4,20
